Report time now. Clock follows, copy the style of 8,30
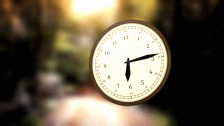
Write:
6,14
